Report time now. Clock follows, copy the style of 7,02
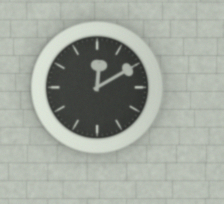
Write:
12,10
